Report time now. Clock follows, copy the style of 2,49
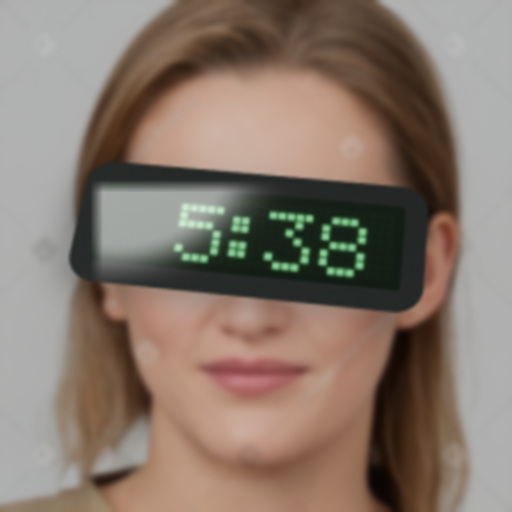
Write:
5,38
